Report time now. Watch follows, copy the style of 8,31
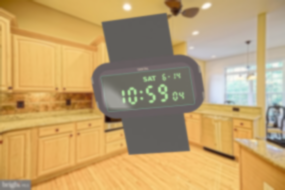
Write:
10,59
